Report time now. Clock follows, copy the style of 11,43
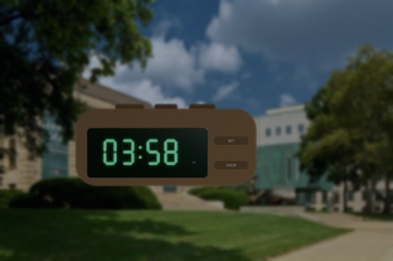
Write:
3,58
